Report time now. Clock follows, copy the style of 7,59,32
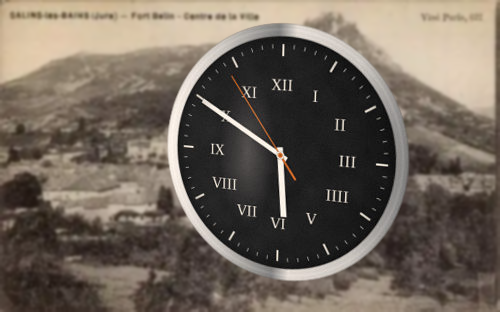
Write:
5,49,54
